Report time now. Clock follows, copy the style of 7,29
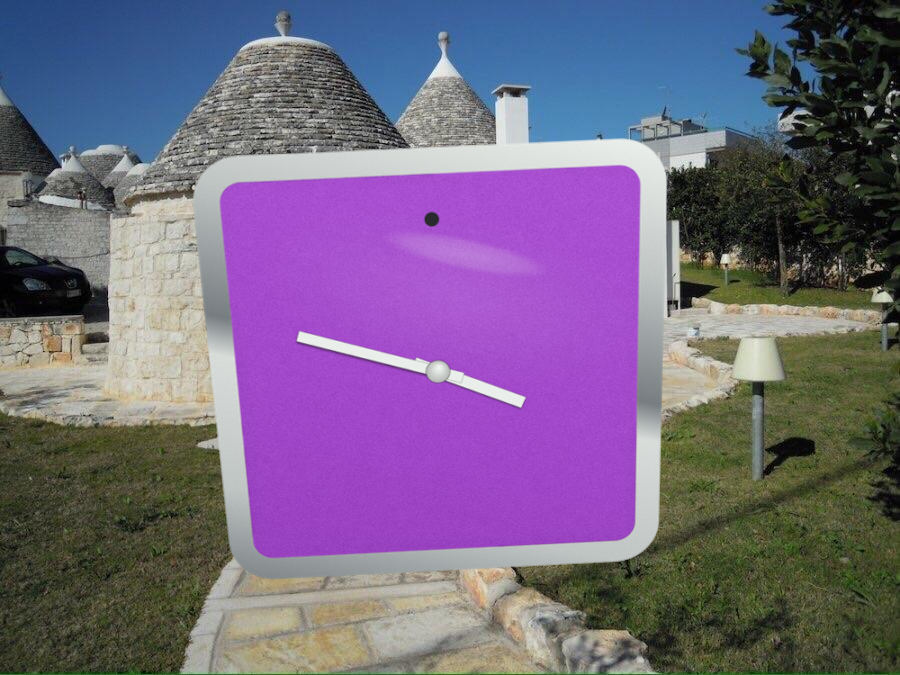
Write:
3,48
